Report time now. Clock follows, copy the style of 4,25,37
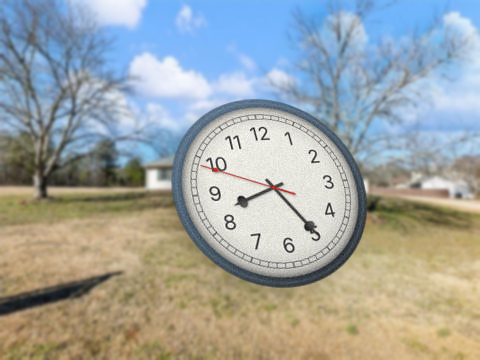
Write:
8,24,49
